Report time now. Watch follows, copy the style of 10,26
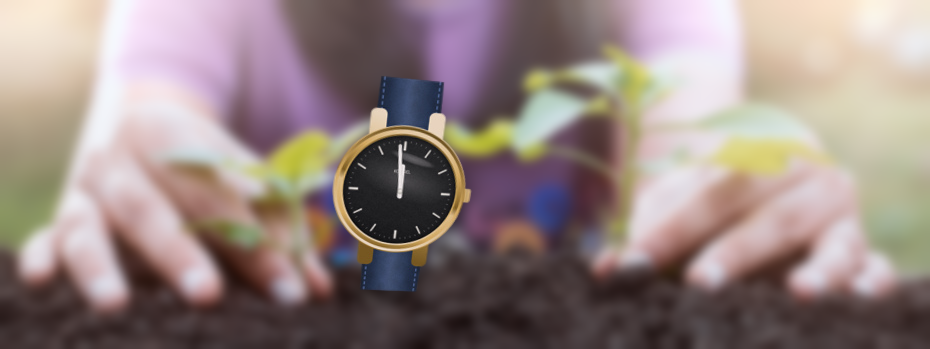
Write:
11,59
